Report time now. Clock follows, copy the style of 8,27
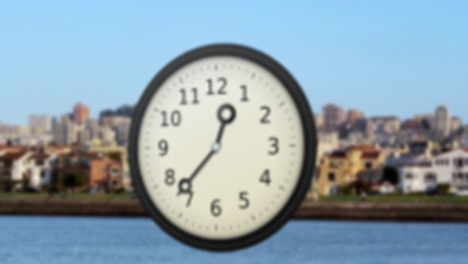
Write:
12,37
